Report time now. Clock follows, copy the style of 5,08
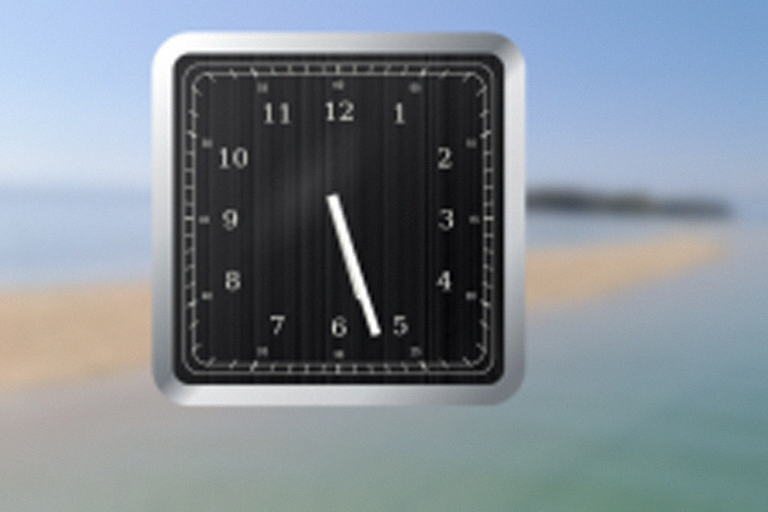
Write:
5,27
